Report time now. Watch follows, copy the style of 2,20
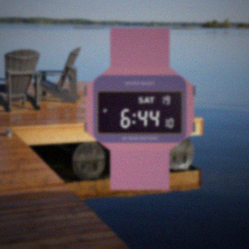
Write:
6,44
